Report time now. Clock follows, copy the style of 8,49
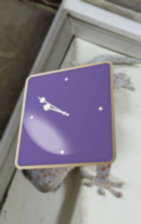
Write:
9,51
